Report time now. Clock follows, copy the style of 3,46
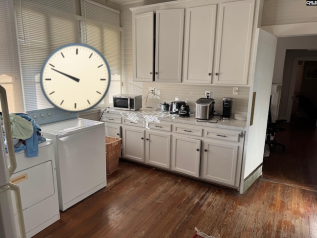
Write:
9,49
